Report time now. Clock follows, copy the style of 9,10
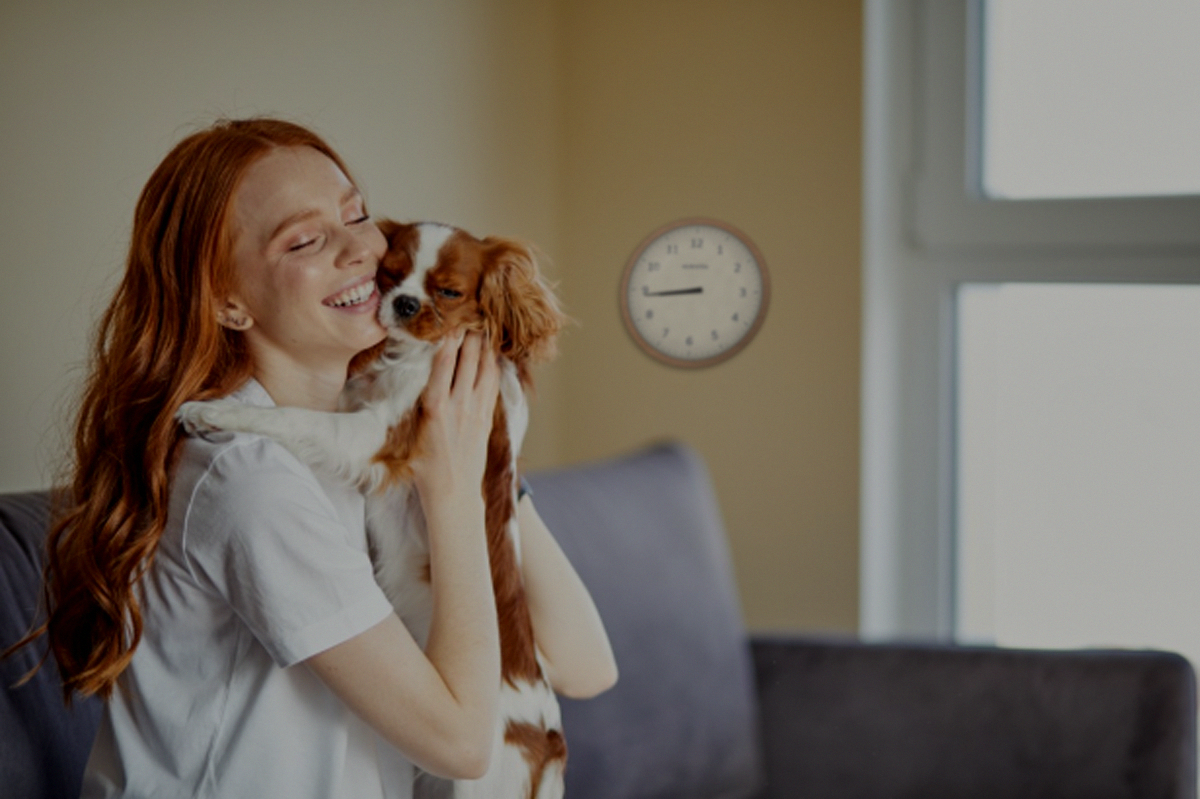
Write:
8,44
